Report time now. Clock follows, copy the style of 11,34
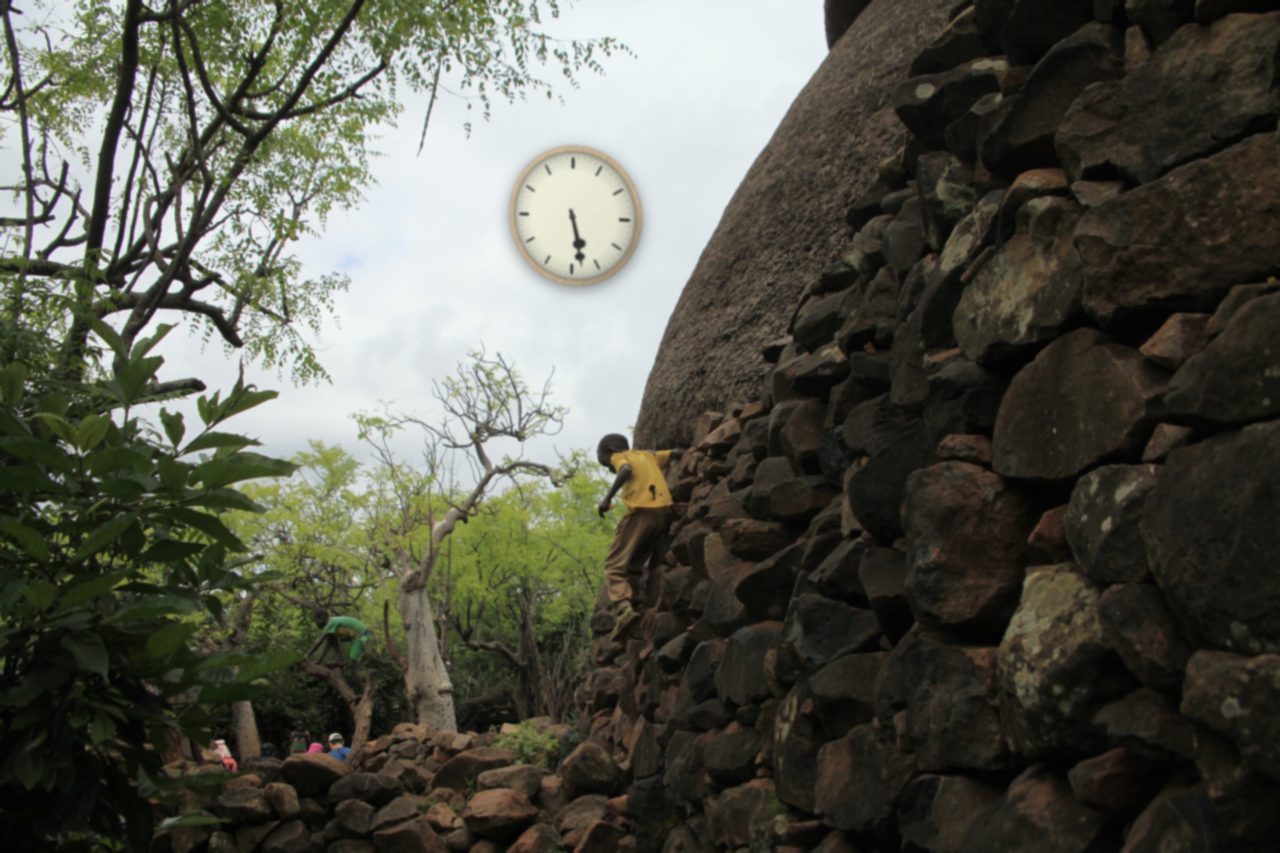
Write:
5,28
